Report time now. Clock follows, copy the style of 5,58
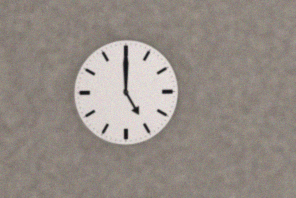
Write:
5,00
